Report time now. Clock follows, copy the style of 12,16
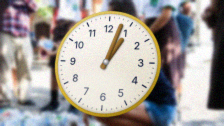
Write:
1,03
